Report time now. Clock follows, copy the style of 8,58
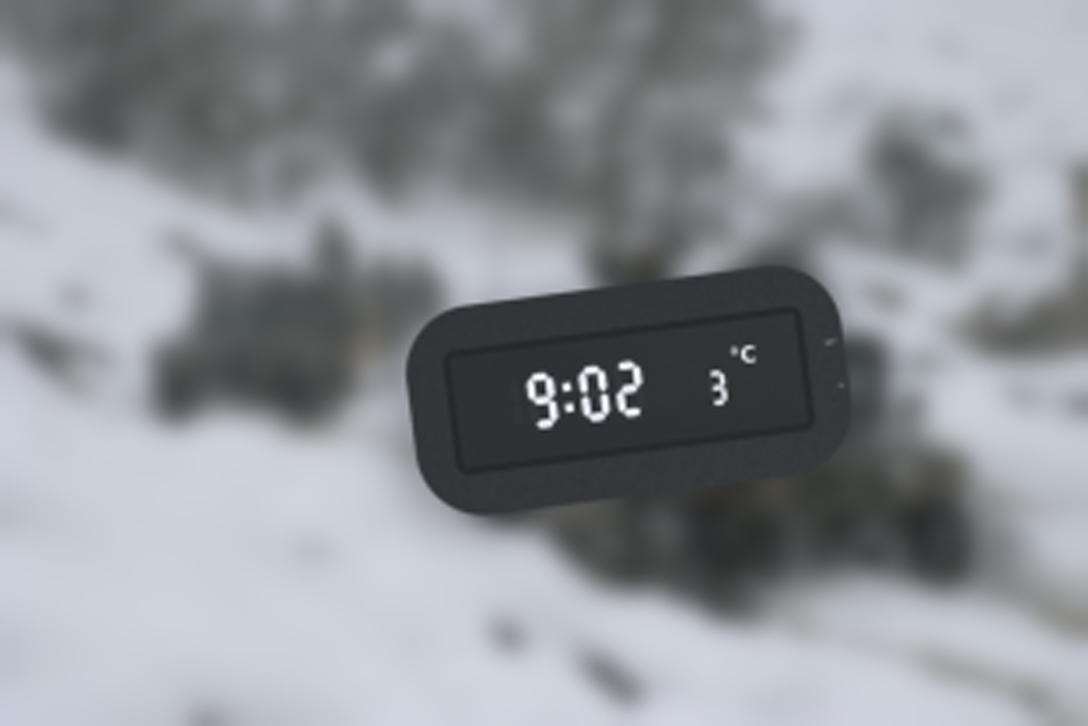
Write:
9,02
